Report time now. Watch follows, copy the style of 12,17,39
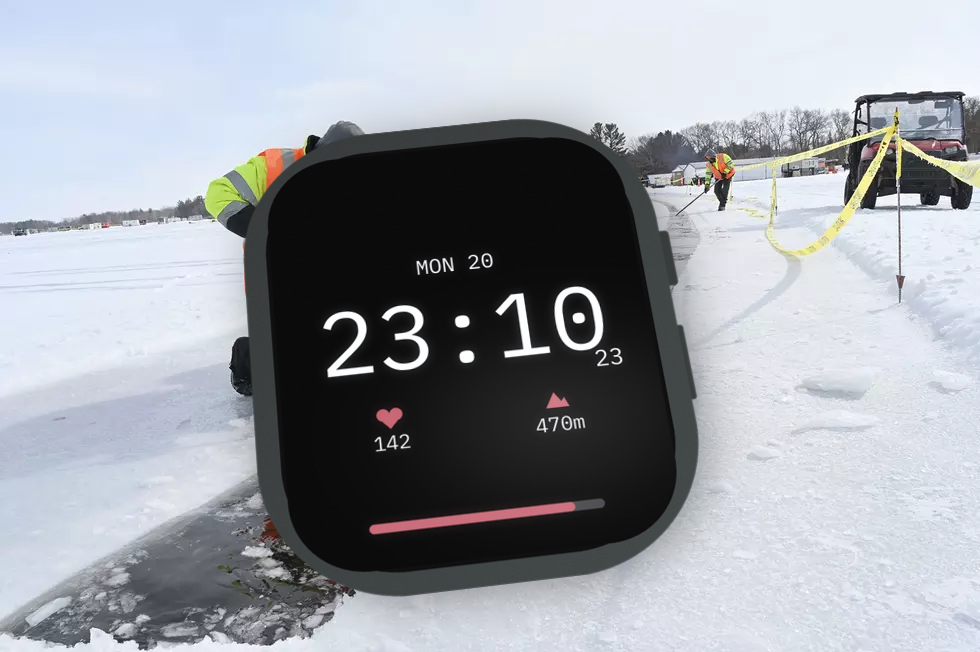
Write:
23,10,23
